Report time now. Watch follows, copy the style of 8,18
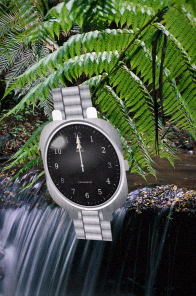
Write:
12,00
